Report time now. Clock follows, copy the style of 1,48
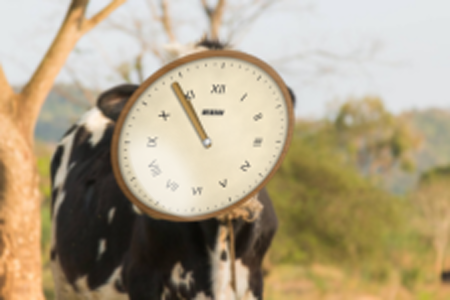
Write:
10,54
